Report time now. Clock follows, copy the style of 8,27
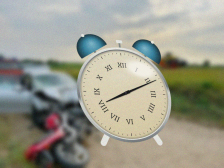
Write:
8,11
